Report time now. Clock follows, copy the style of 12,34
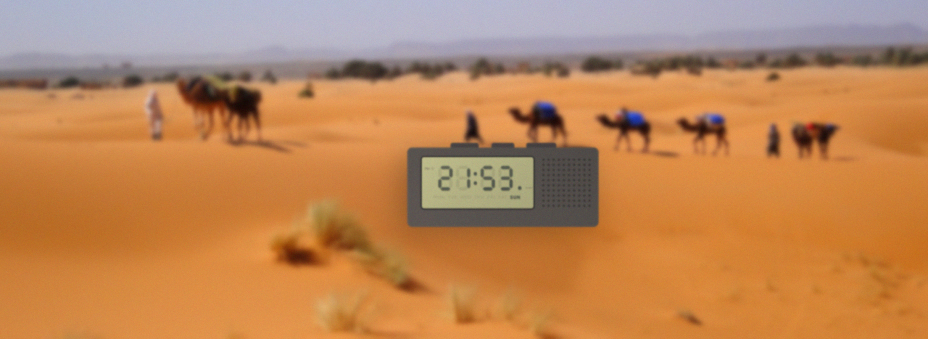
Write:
21,53
